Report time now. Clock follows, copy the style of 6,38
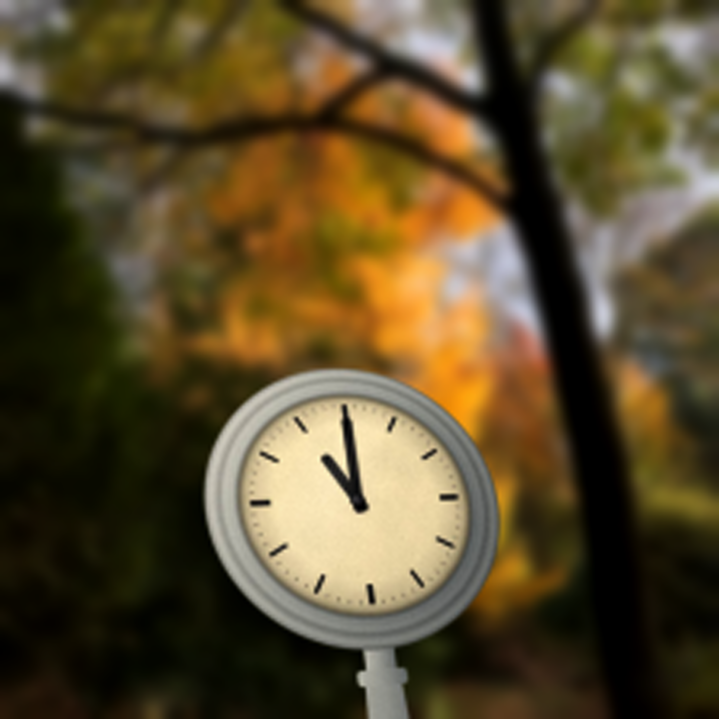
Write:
11,00
